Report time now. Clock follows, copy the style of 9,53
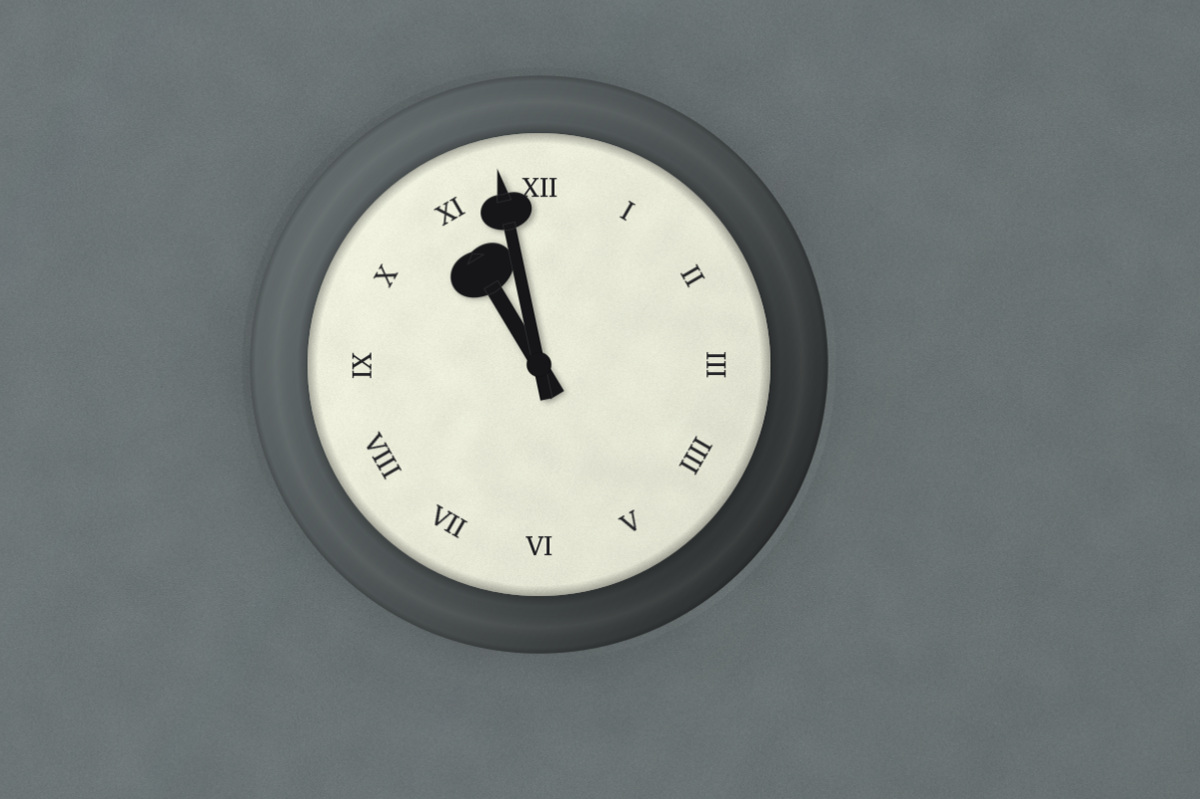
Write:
10,58
